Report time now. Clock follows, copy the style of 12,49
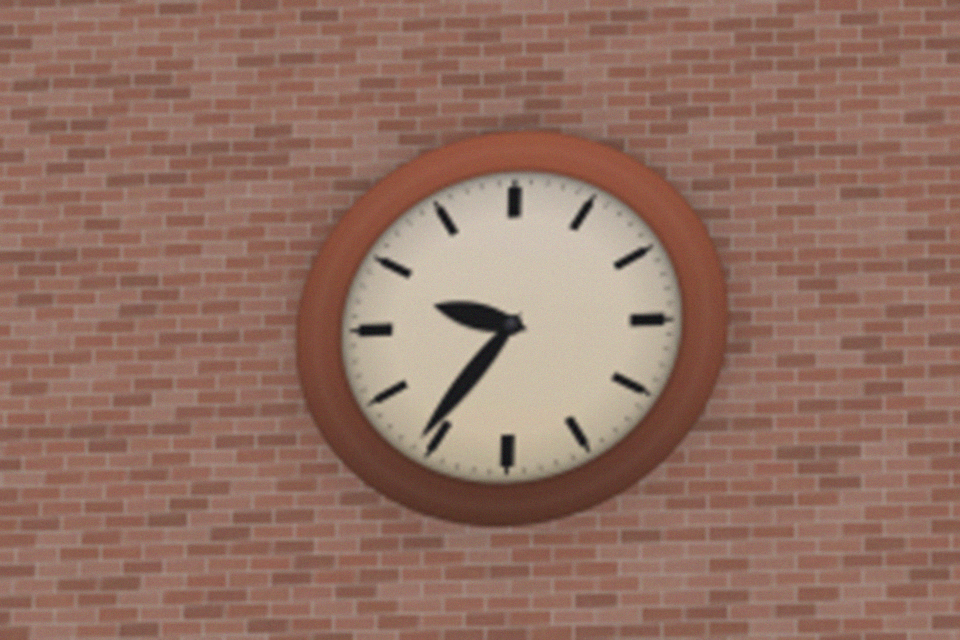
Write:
9,36
